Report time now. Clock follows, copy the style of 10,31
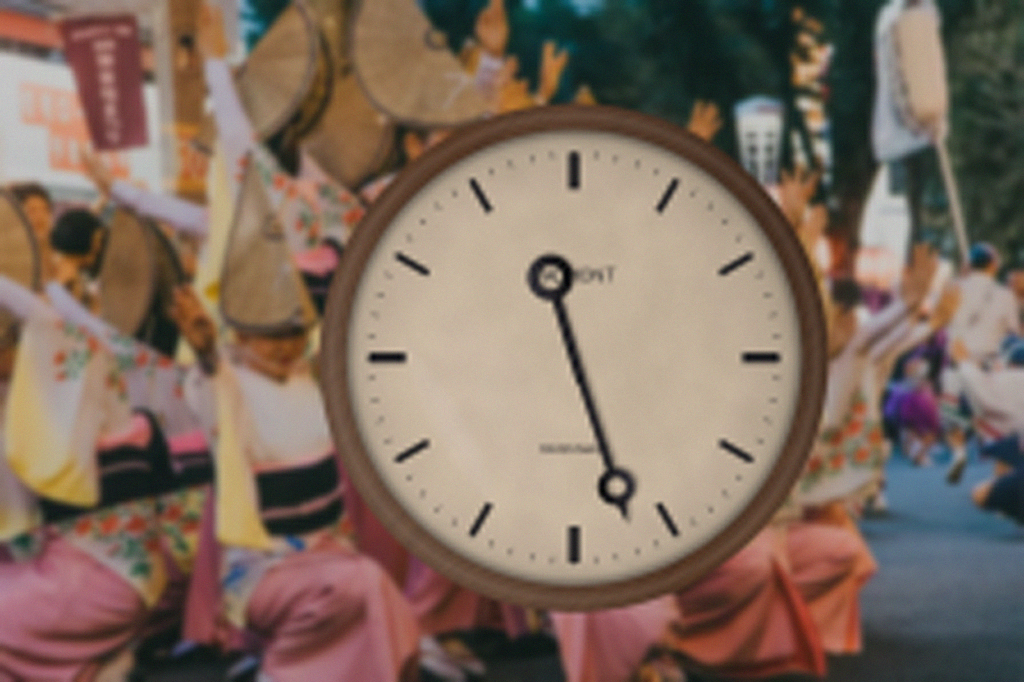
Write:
11,27
